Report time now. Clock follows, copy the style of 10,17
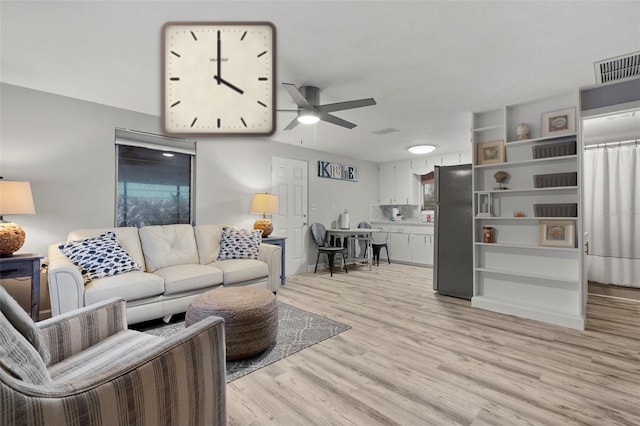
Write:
4,00
